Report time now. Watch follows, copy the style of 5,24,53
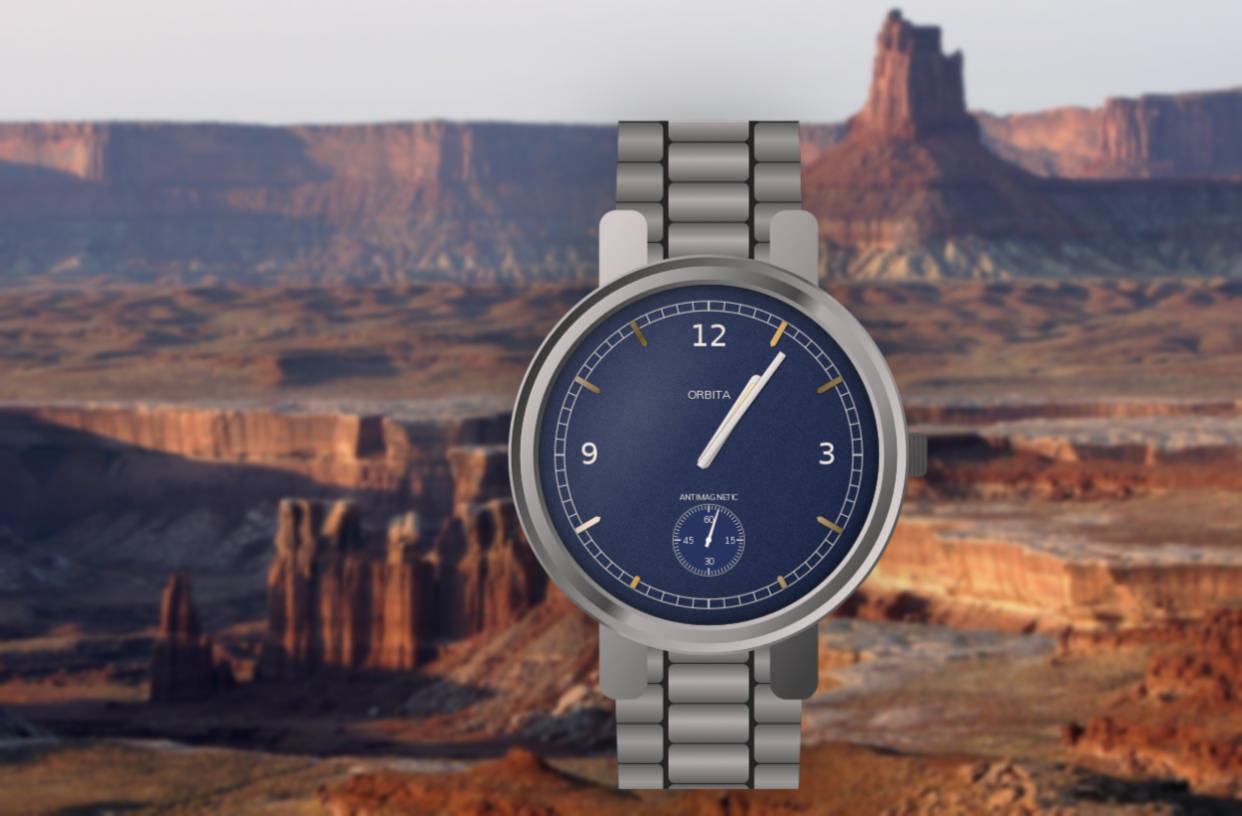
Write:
1,06,03
